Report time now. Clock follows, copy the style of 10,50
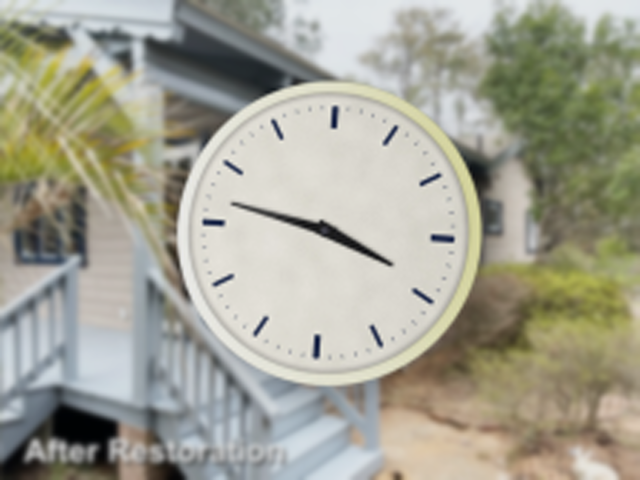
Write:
3,47
